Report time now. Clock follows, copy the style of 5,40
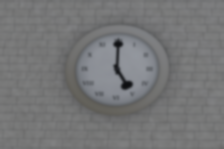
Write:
5,00
